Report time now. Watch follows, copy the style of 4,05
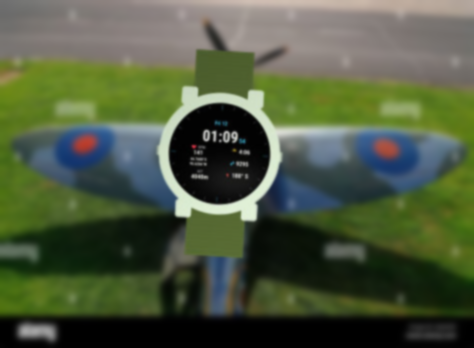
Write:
1,09
